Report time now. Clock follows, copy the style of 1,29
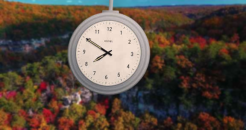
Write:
7,50
